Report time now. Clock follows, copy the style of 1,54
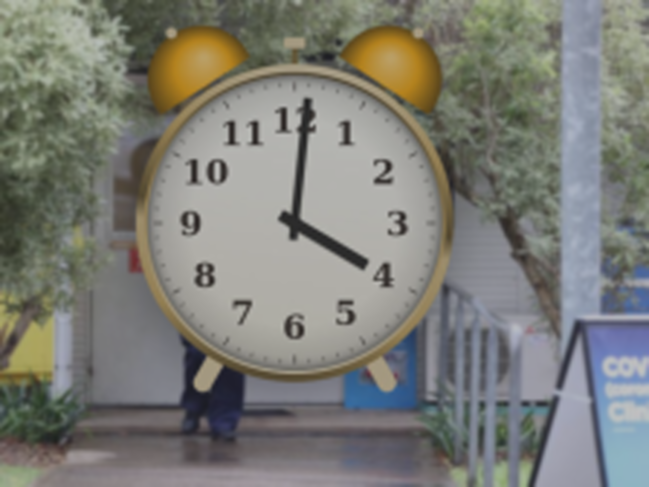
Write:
4,01
